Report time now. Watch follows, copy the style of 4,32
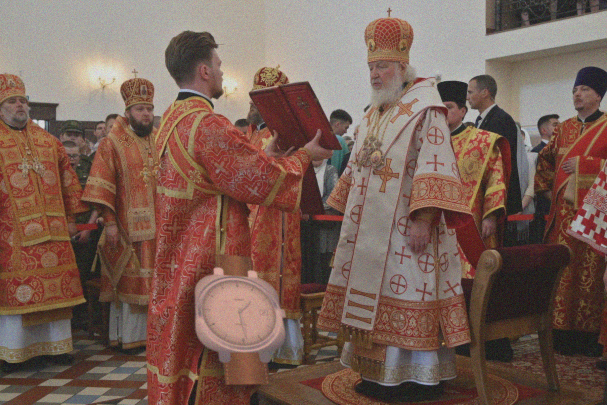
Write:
1,29
